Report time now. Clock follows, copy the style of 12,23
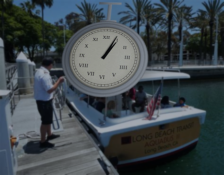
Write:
1,04
